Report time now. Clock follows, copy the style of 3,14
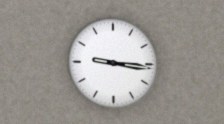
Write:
9,16
